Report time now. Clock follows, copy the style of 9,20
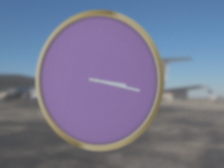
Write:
3,17
